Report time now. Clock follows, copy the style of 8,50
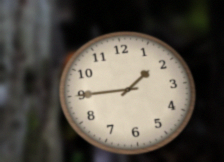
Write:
1,45
